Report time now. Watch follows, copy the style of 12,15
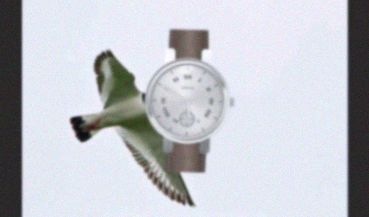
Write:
5,50
